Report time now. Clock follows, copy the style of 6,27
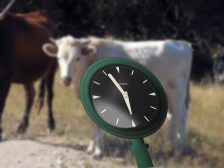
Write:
5,56
